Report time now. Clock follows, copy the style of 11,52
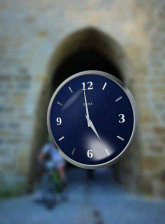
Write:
4,59
